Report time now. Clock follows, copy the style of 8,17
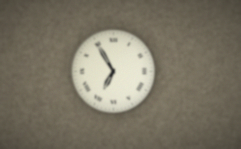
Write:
6,55
